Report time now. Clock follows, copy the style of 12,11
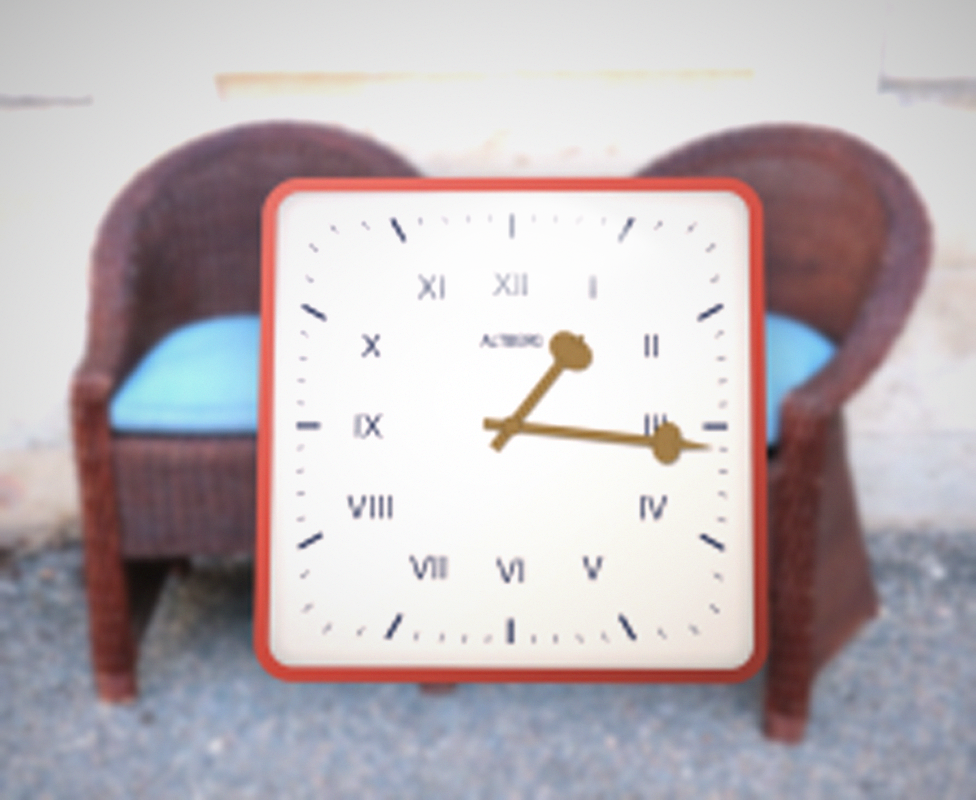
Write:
1,16
